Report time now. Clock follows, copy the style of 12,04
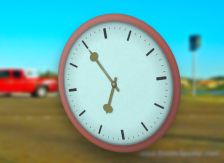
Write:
6,55
